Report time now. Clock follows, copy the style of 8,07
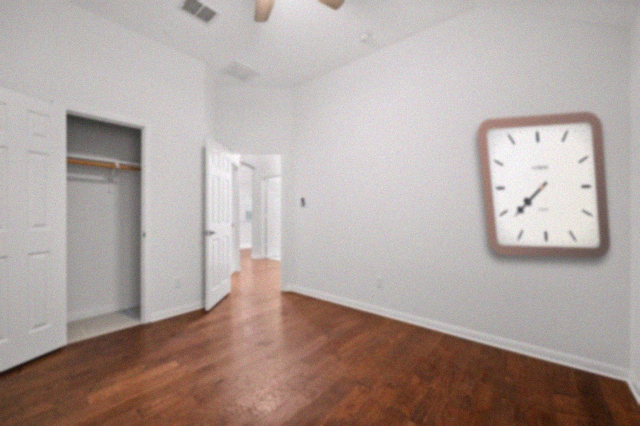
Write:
7,38
